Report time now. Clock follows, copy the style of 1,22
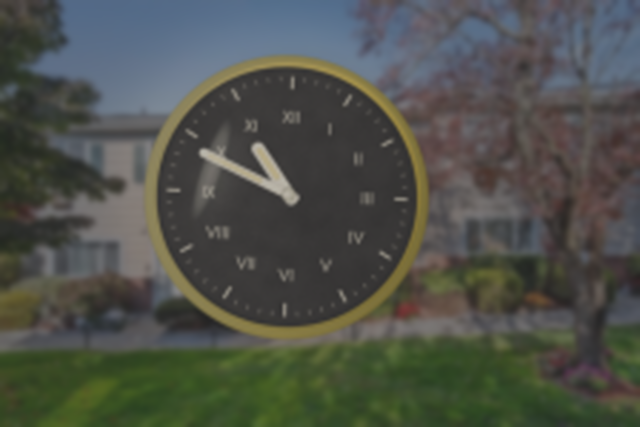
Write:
10,49
